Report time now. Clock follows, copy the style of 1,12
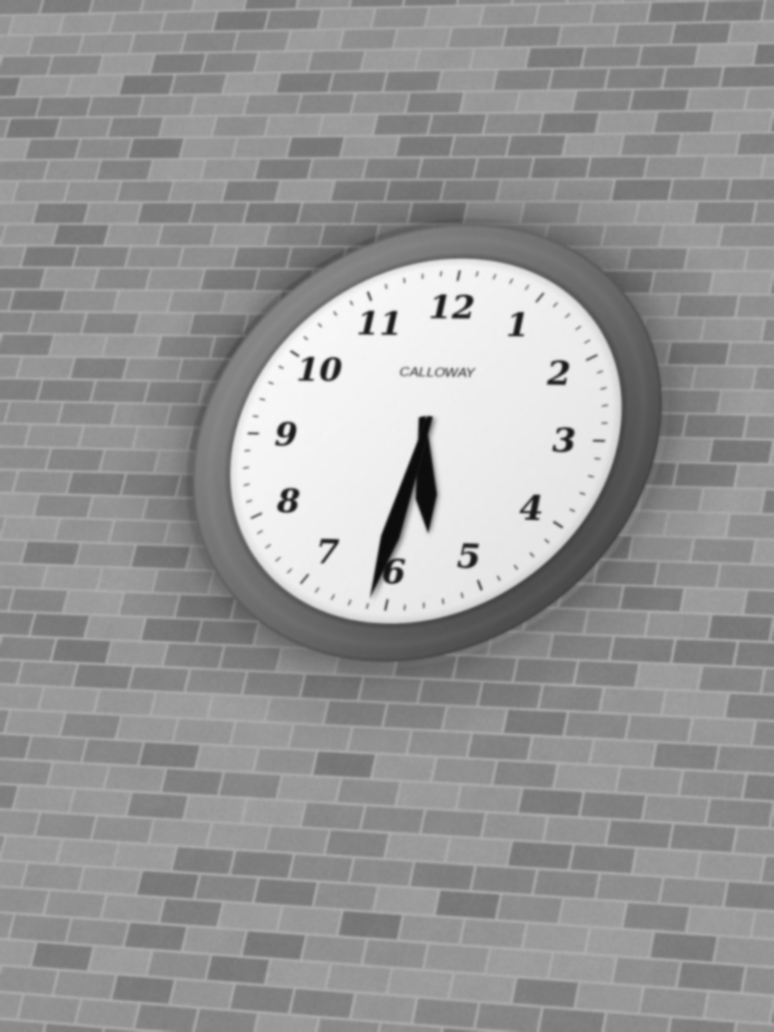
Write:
5,31
